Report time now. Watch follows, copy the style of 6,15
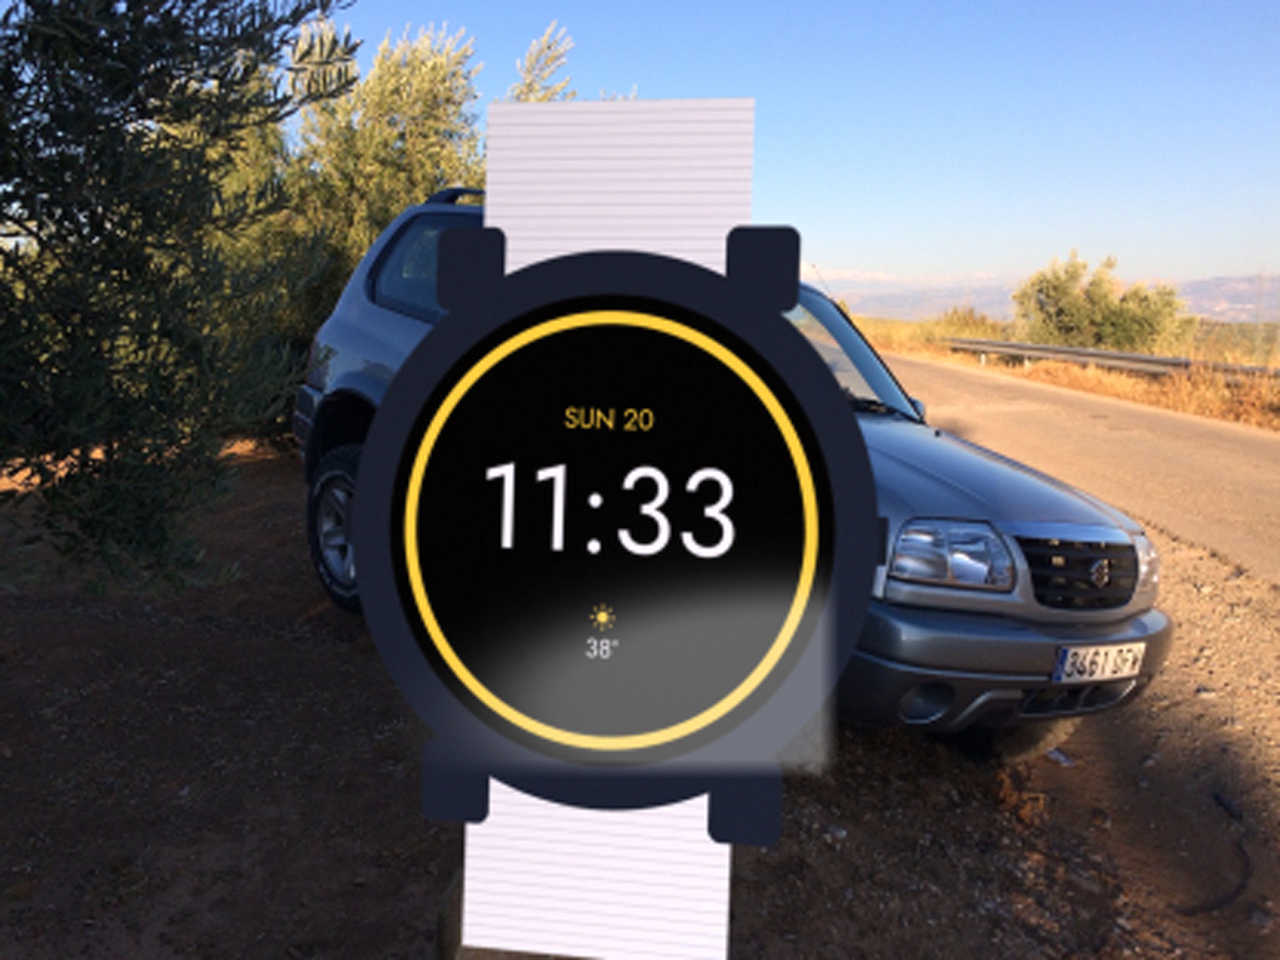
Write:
11,33
